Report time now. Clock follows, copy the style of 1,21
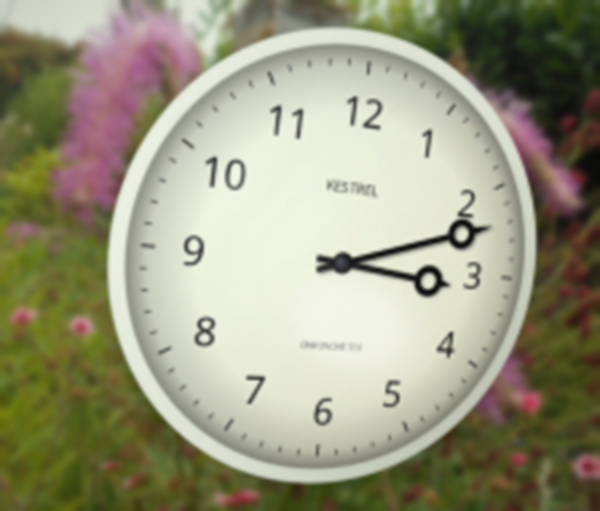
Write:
3,12
